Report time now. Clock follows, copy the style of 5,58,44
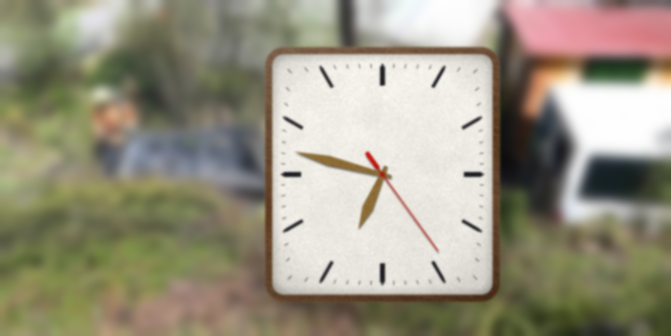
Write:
6,47,24
